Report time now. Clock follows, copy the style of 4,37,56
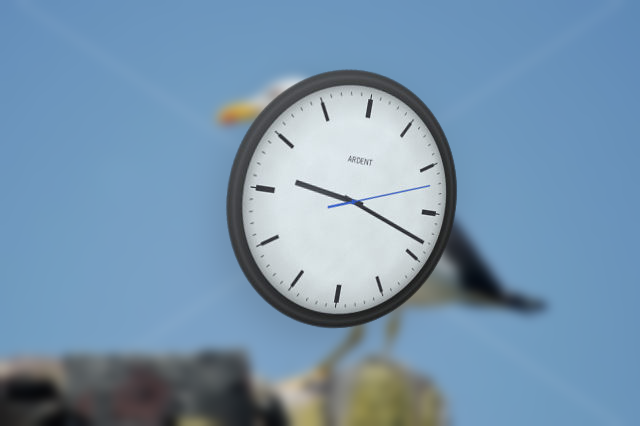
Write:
9,18,12
